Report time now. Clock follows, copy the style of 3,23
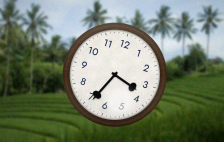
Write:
3,34
